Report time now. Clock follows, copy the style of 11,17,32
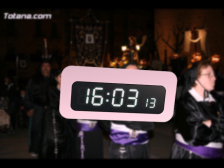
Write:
16,03,13
